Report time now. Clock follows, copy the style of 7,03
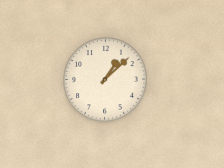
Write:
1,08
